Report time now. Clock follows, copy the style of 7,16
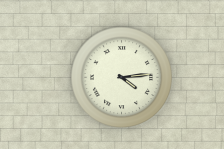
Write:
4,14
